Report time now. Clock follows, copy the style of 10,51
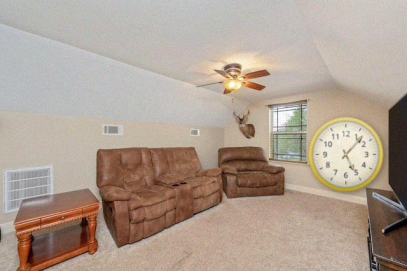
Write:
5,07
